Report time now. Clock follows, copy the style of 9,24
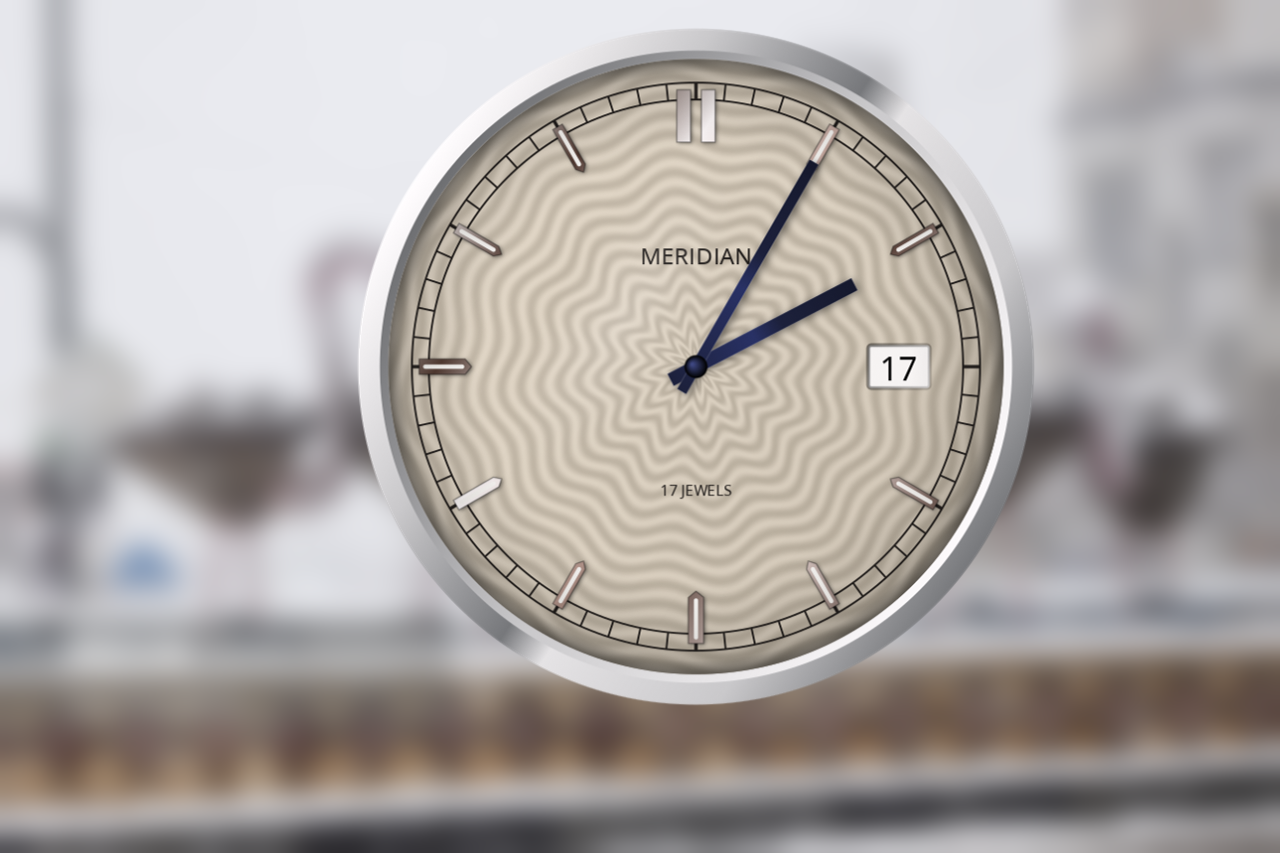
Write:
2,05
